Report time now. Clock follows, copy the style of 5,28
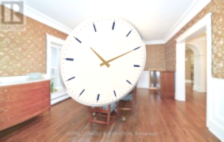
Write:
10,10
